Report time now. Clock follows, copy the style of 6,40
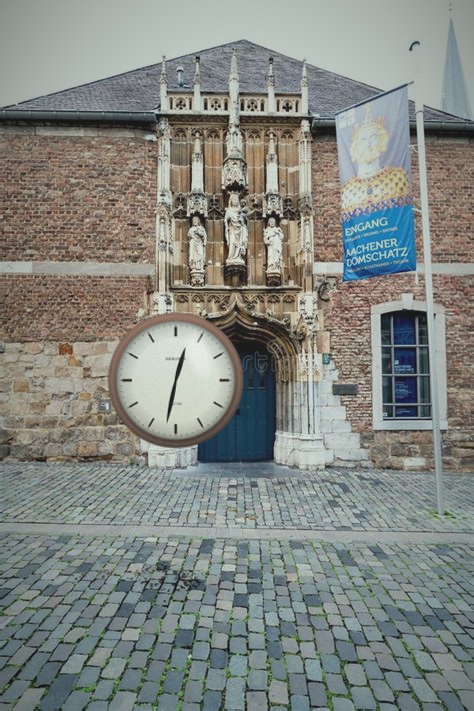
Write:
12,32
